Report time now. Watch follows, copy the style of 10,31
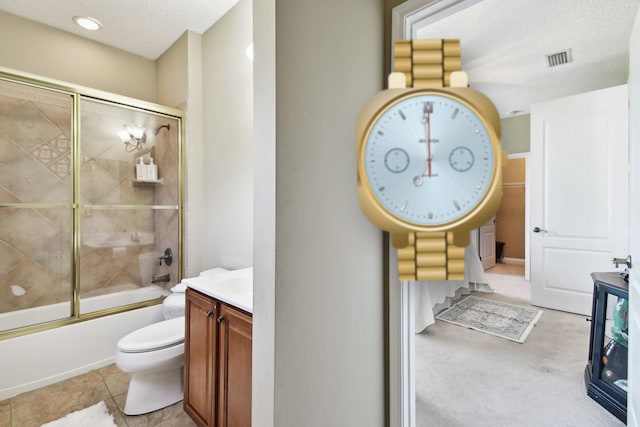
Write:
6,59
